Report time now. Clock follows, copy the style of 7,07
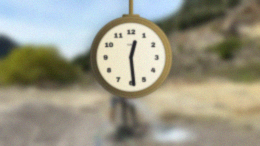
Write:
12,29
